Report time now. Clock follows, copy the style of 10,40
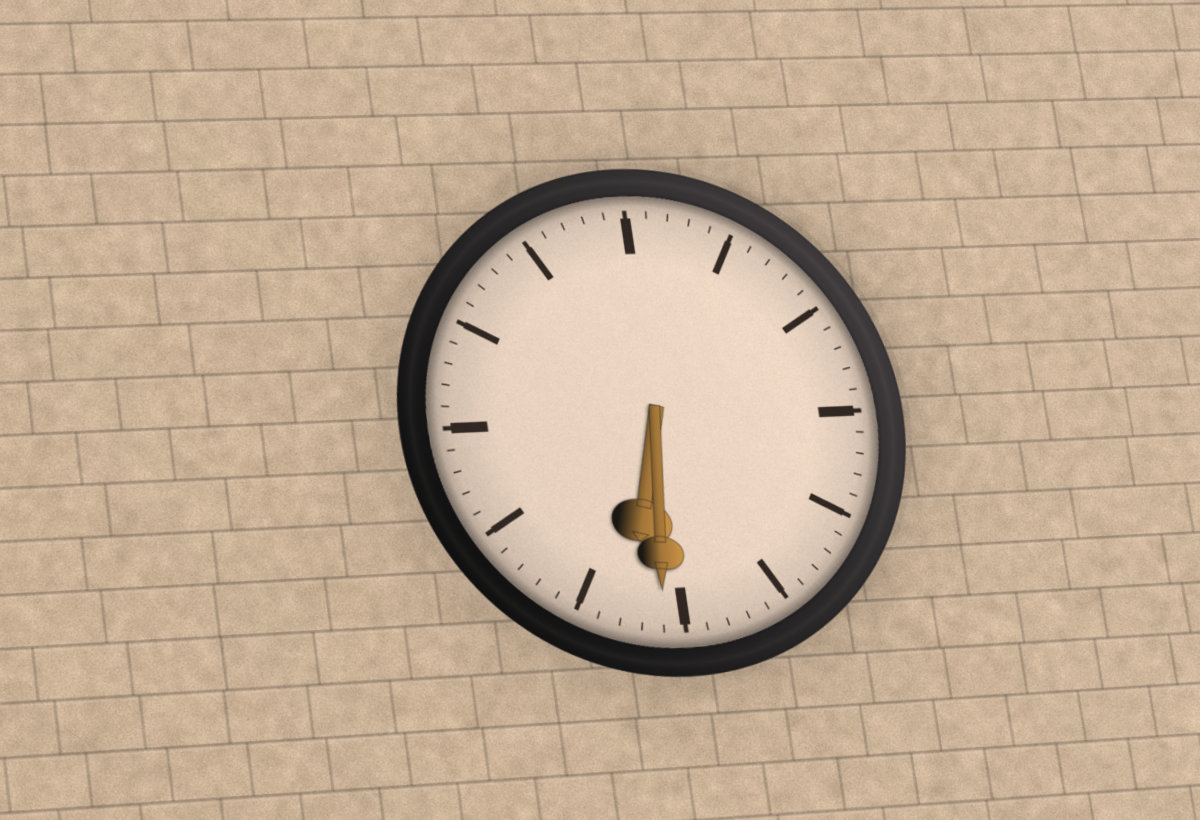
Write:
6,31
